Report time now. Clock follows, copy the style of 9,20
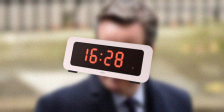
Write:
16,28
